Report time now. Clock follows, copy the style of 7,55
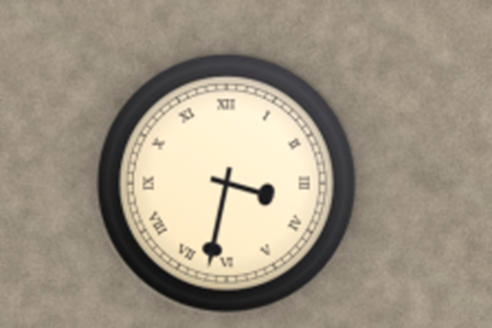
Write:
3,32
